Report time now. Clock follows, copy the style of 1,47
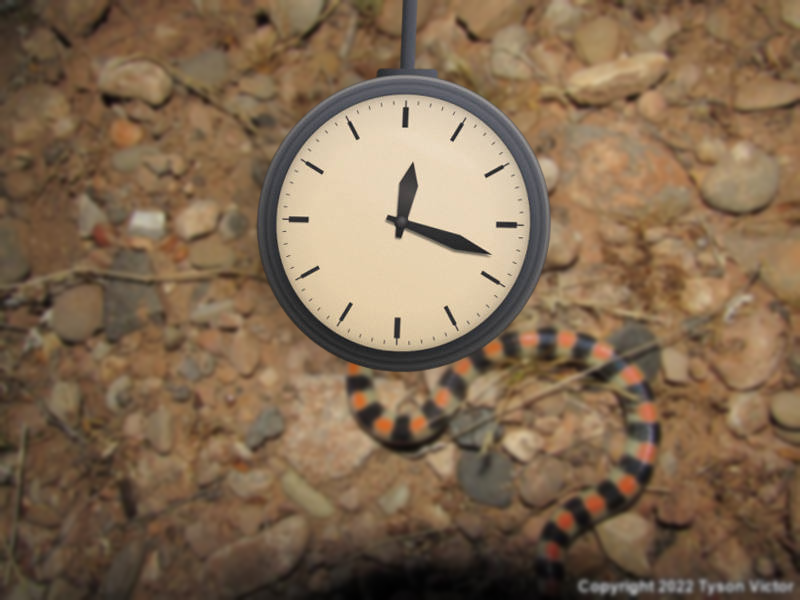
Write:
12,18
